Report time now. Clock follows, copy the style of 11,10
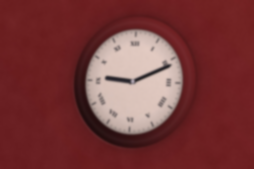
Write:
9,11
